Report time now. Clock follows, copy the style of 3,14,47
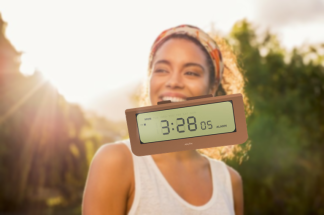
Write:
3,28,05
